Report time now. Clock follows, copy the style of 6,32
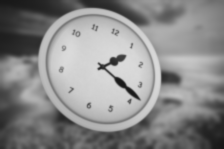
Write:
1,18
